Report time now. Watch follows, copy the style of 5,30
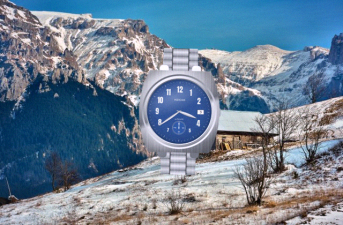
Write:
3,39
